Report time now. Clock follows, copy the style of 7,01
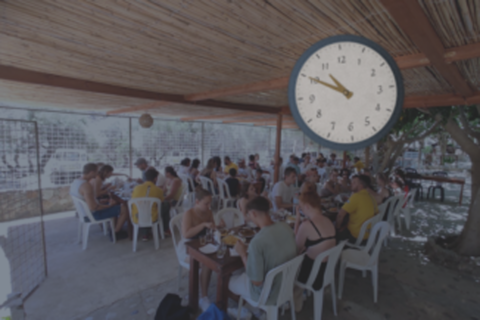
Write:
10,50
